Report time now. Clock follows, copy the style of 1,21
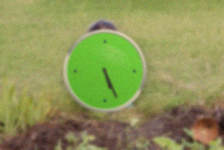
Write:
5,26
